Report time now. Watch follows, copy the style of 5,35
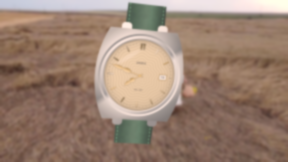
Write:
7,48
